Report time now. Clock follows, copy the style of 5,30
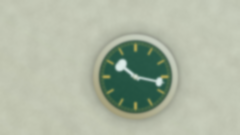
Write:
10,17
